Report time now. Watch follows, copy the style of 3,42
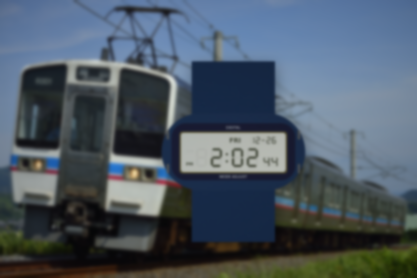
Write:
2,02
